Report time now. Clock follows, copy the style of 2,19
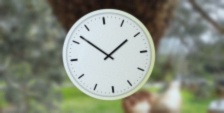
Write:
1,52
